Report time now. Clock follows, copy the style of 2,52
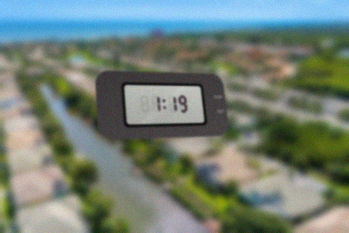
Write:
1,19
